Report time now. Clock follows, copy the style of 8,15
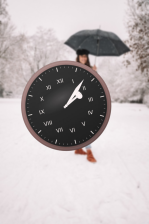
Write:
2,08
